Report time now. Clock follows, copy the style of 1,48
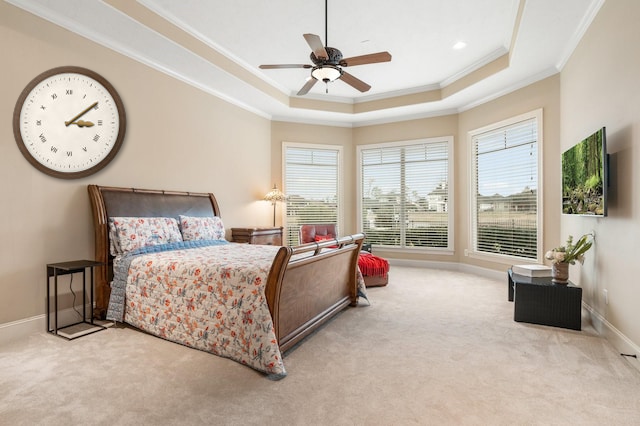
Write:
3,09
